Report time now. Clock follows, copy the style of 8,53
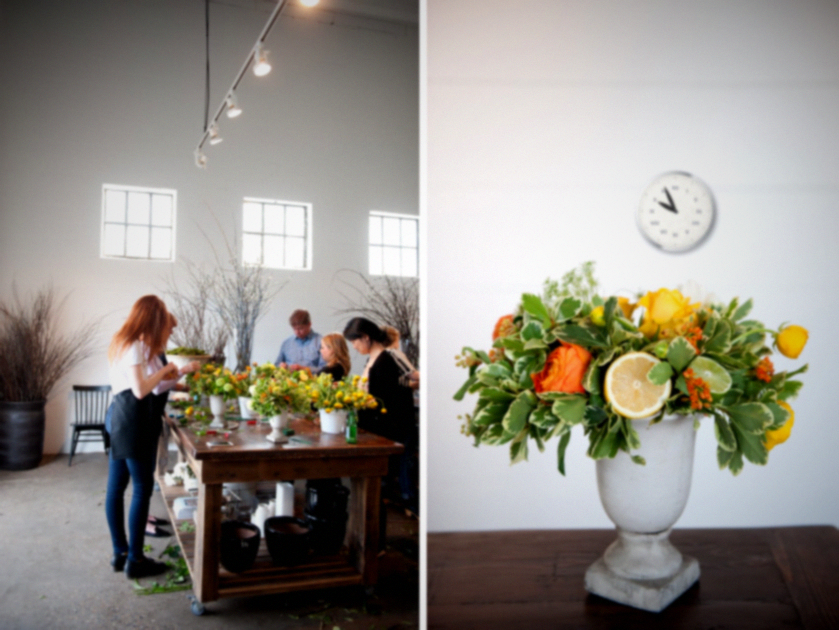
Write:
9,56
